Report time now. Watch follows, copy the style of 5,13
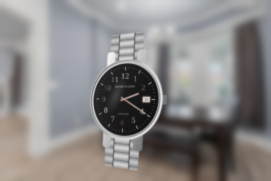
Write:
2,20
